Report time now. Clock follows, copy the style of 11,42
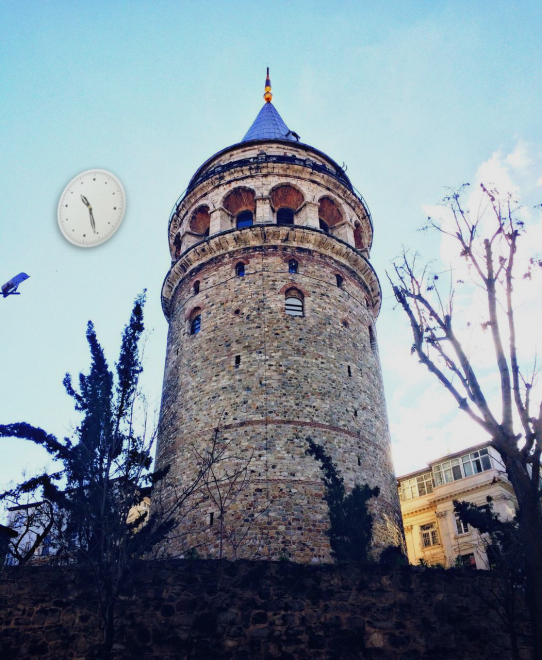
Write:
10,26
